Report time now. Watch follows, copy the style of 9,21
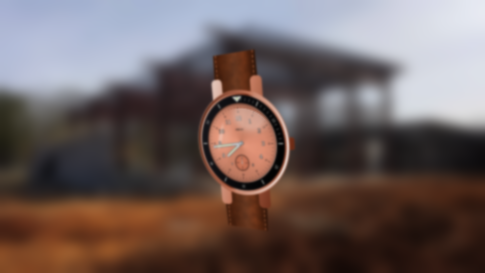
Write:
7,44
